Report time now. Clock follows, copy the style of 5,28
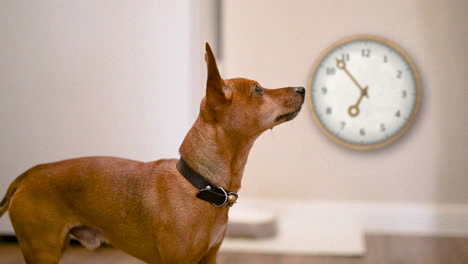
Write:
6,53
